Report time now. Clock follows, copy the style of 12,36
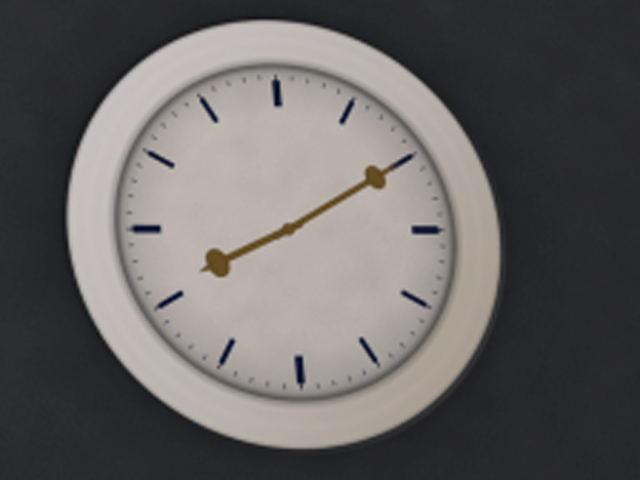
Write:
8,10
